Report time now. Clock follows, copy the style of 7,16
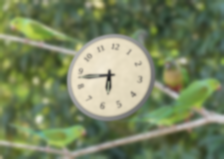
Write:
5,43
